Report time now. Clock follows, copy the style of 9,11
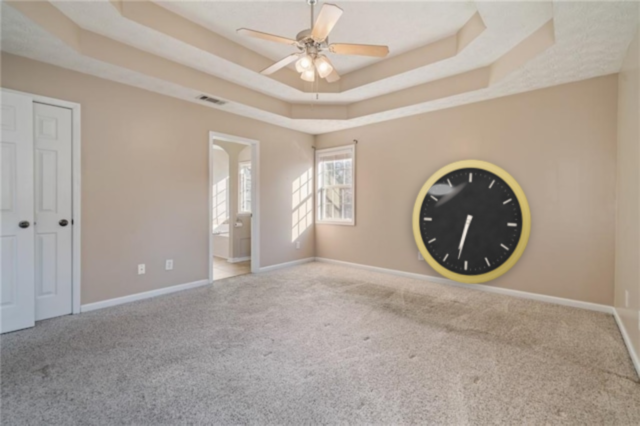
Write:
6,32
